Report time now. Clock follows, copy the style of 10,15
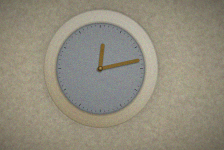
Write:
12,13
